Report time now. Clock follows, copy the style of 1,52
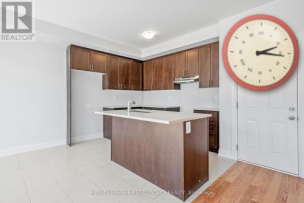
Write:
2,16
